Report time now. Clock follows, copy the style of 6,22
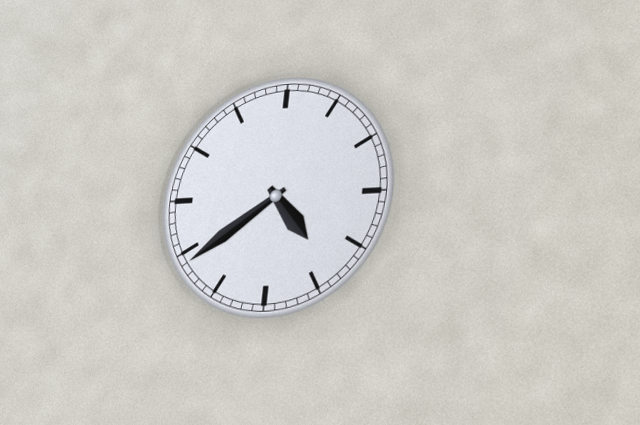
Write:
4,39
